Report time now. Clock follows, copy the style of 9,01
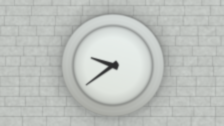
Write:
9,39
